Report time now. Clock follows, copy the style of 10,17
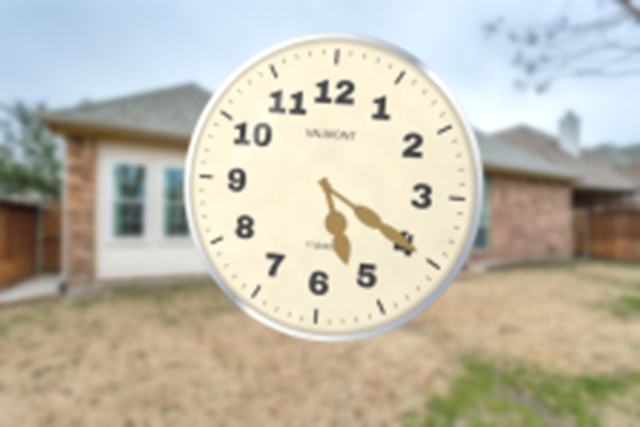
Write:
5,20
